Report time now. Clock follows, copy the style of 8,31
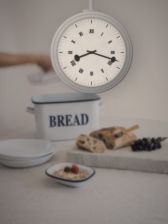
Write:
8,18
